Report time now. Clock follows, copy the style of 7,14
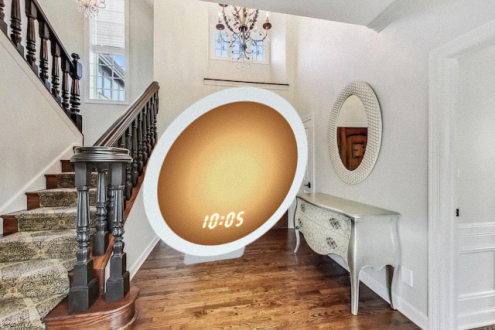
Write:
10,05
